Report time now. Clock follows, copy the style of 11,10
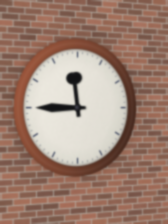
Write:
11,45
